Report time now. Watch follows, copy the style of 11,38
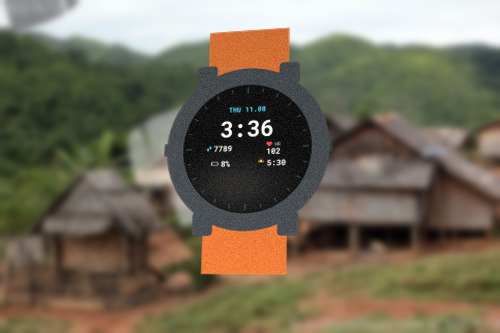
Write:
3,36
